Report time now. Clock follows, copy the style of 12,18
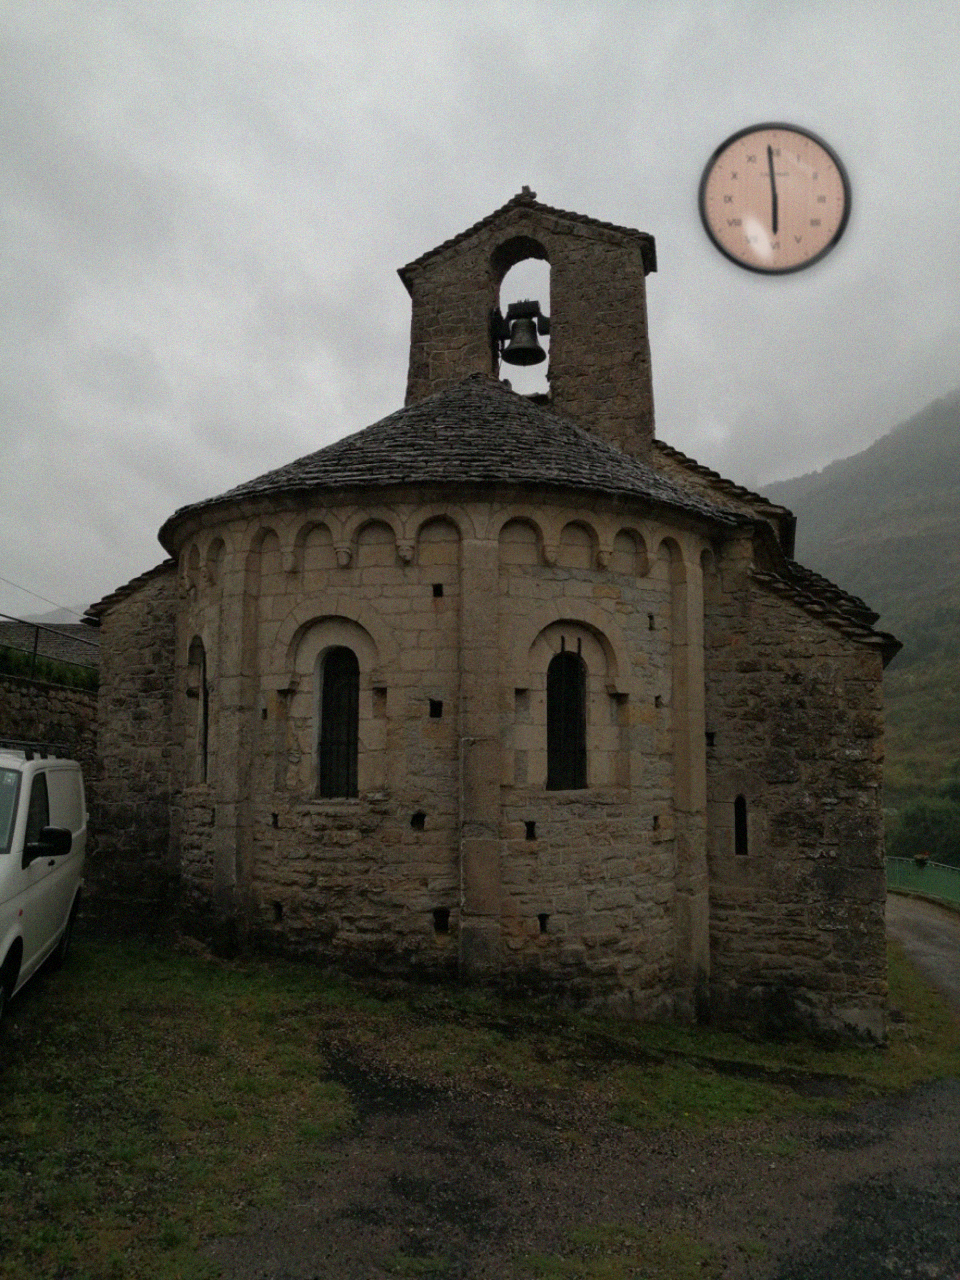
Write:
5,59
